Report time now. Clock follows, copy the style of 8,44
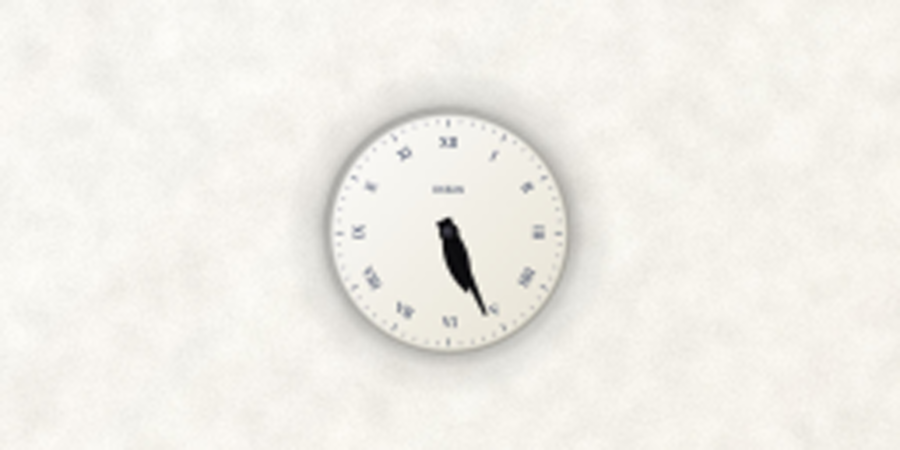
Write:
5,26
